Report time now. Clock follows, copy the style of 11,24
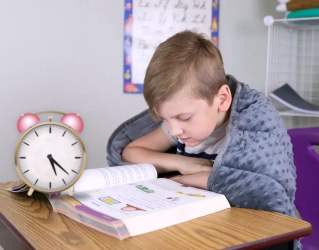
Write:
5,22
